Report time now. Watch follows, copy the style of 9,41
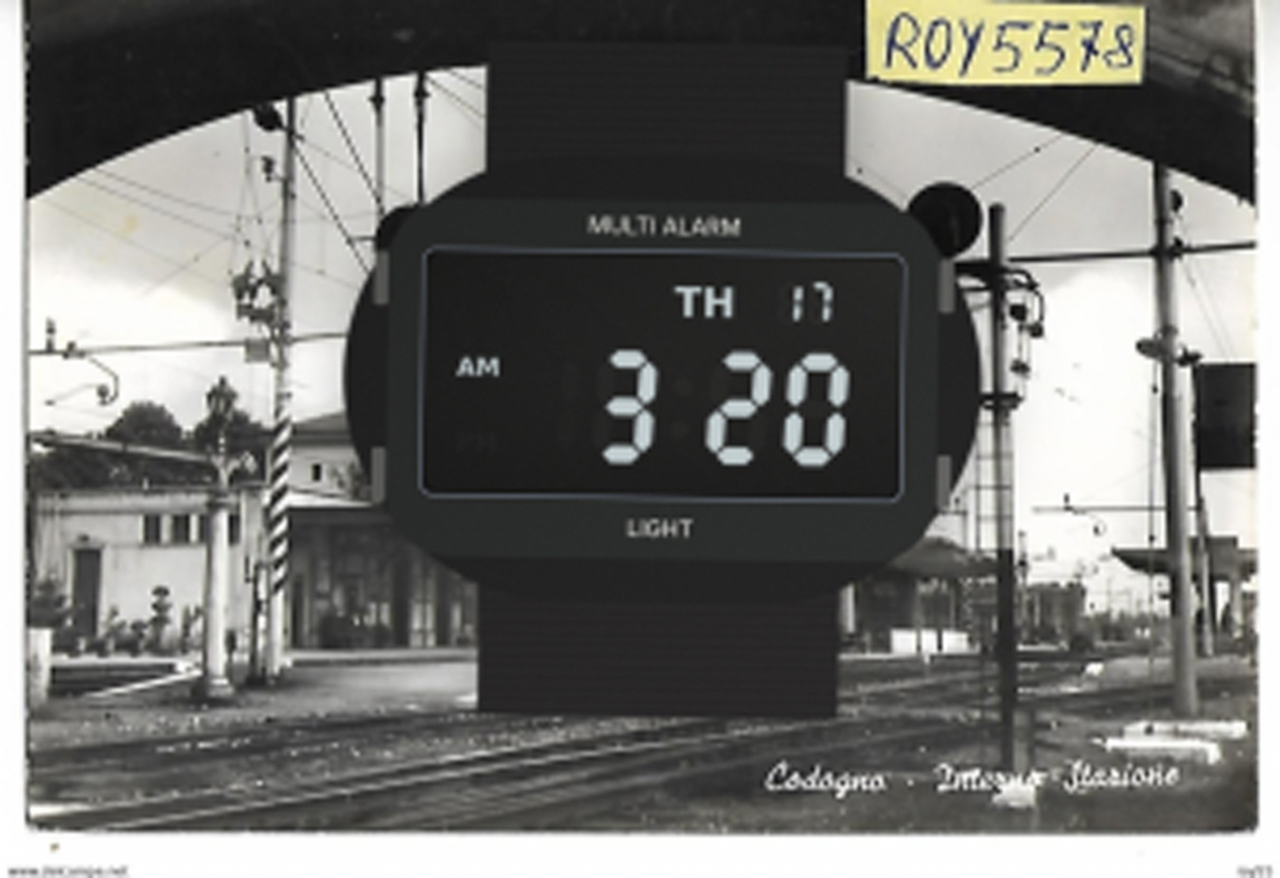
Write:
3,20
